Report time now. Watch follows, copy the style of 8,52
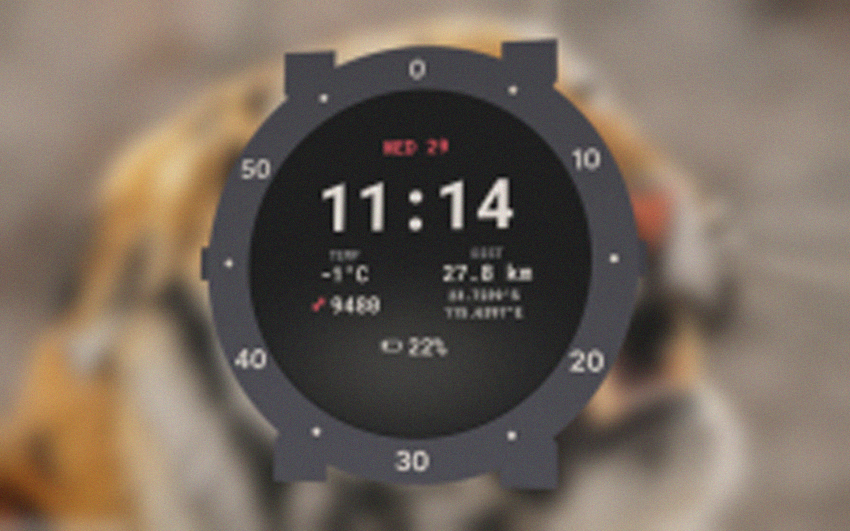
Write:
11,14
